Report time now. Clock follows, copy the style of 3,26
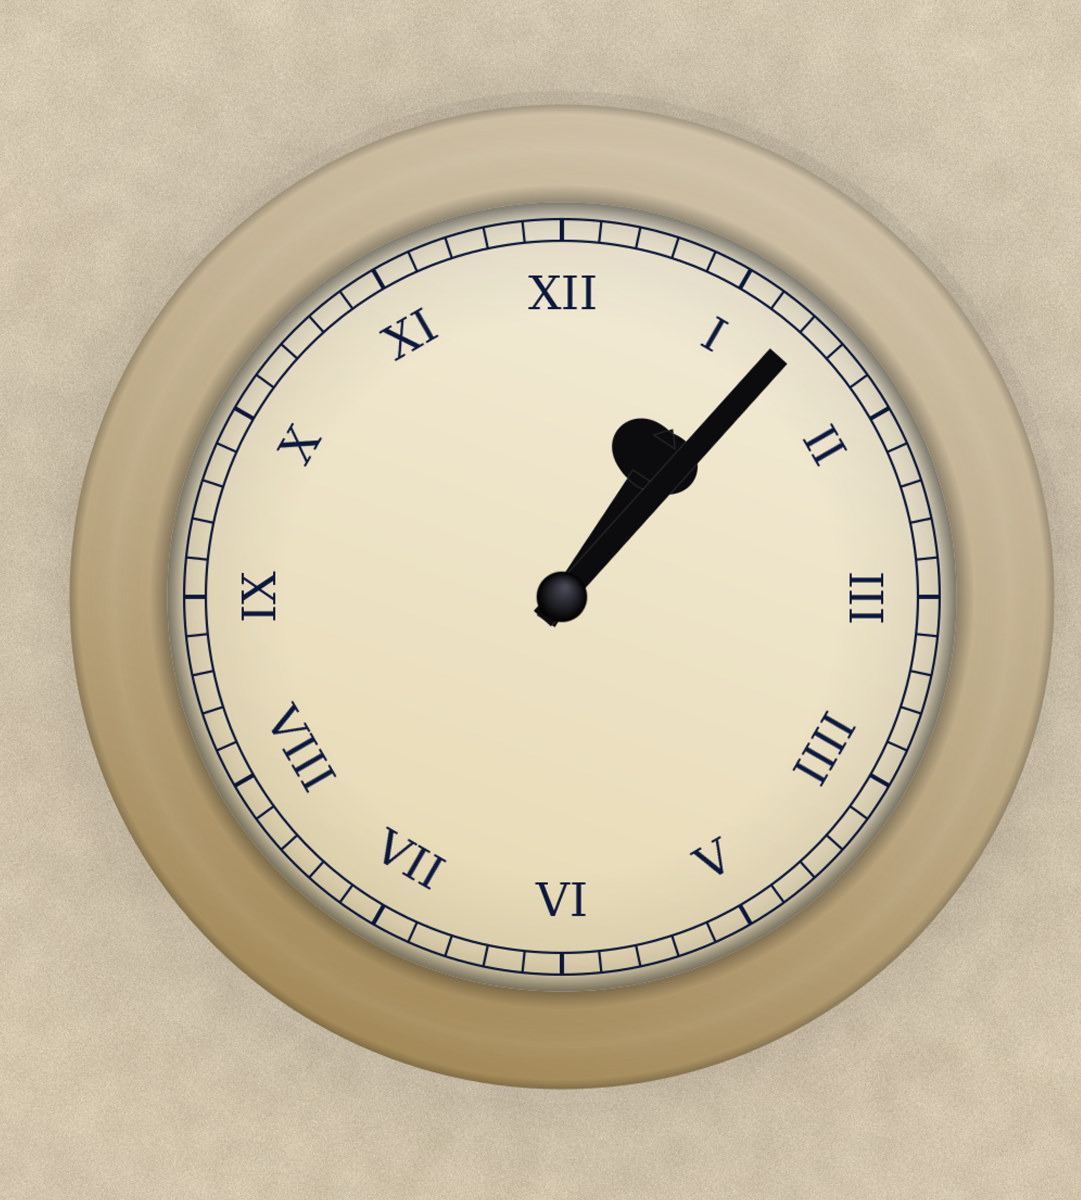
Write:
1,07
